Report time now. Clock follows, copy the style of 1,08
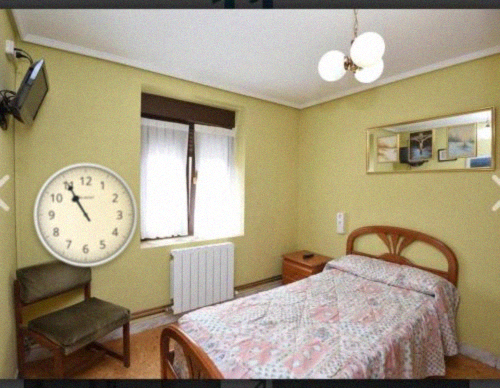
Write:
10,55
